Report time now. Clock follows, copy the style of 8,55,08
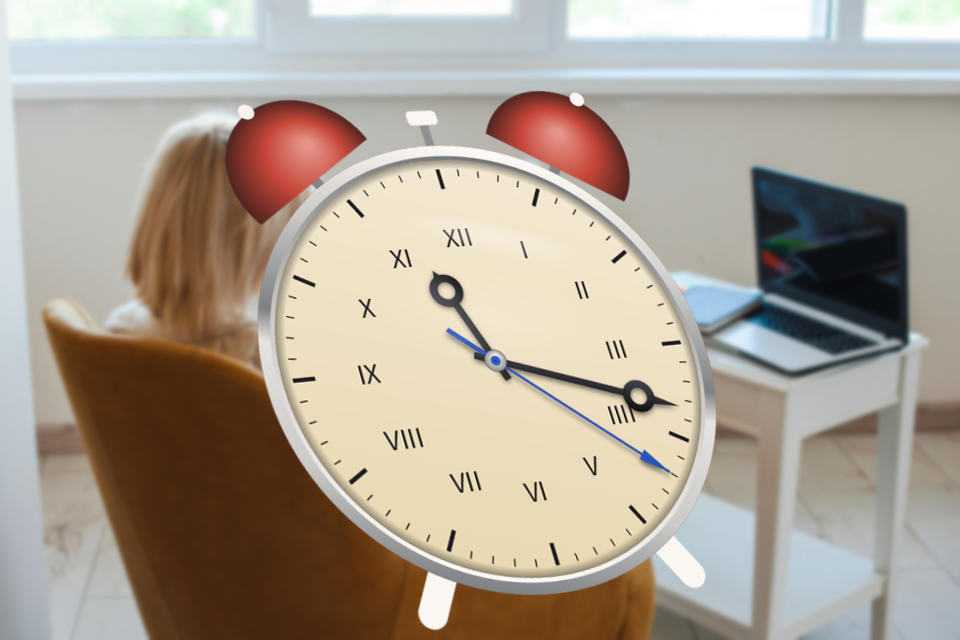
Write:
11,18,22
